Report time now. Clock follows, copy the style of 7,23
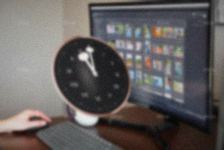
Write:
10,59
